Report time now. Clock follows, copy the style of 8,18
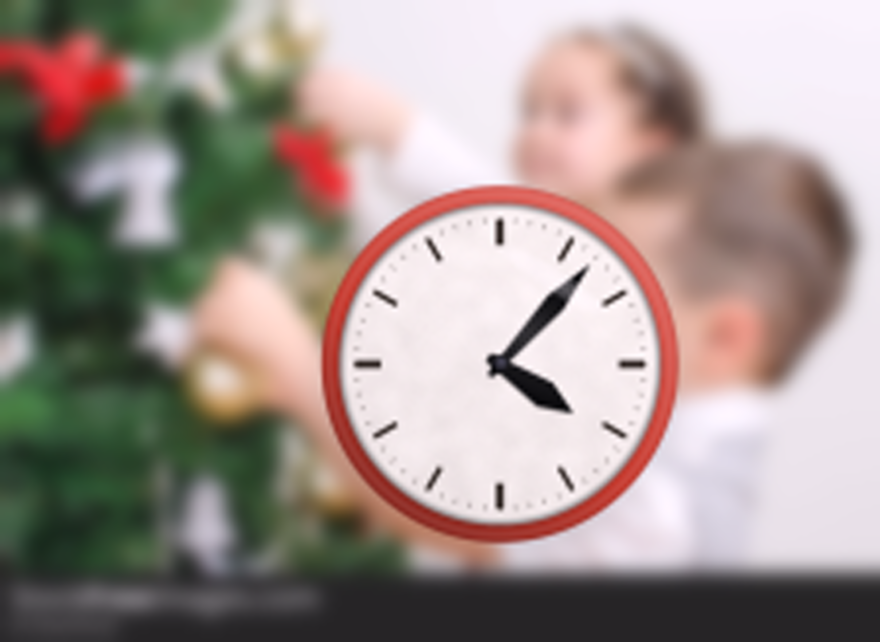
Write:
4,07
